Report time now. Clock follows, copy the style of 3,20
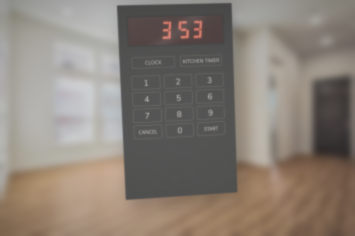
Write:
3,53
